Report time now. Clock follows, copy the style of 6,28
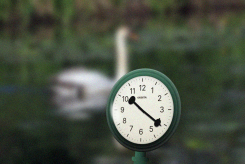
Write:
10,21
